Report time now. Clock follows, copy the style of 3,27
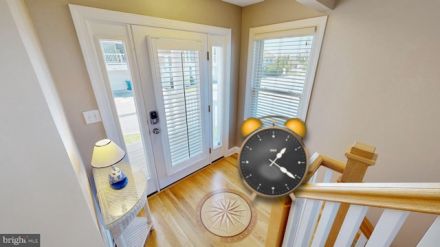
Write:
1,21
